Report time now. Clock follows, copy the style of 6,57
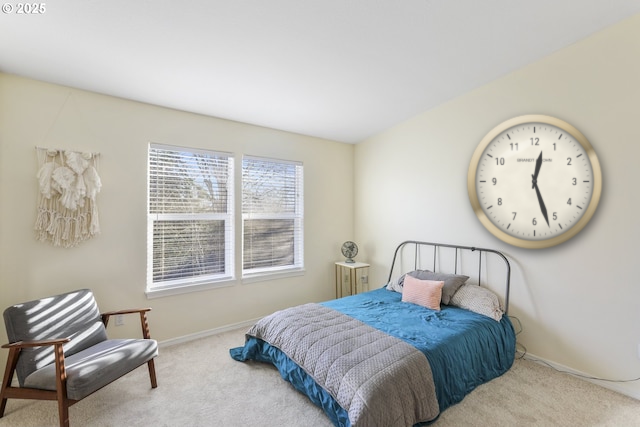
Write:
12,27
